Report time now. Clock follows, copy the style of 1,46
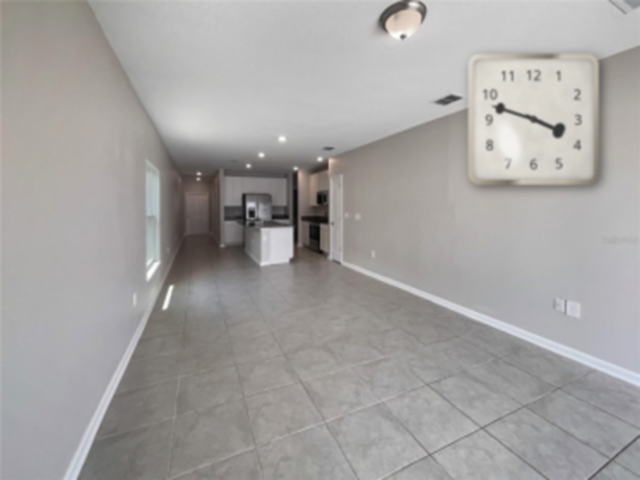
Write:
3,48
